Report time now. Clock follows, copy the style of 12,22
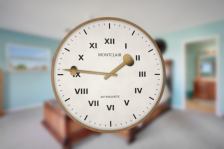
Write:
1,46
